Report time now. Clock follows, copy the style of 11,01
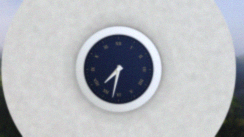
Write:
7,32
